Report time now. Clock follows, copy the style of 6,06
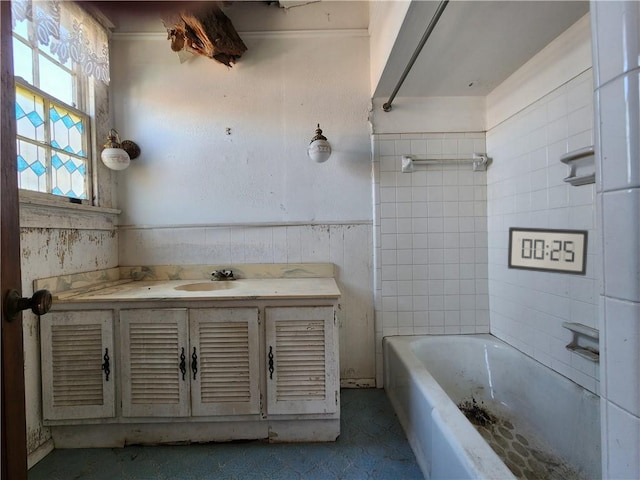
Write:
0,25
